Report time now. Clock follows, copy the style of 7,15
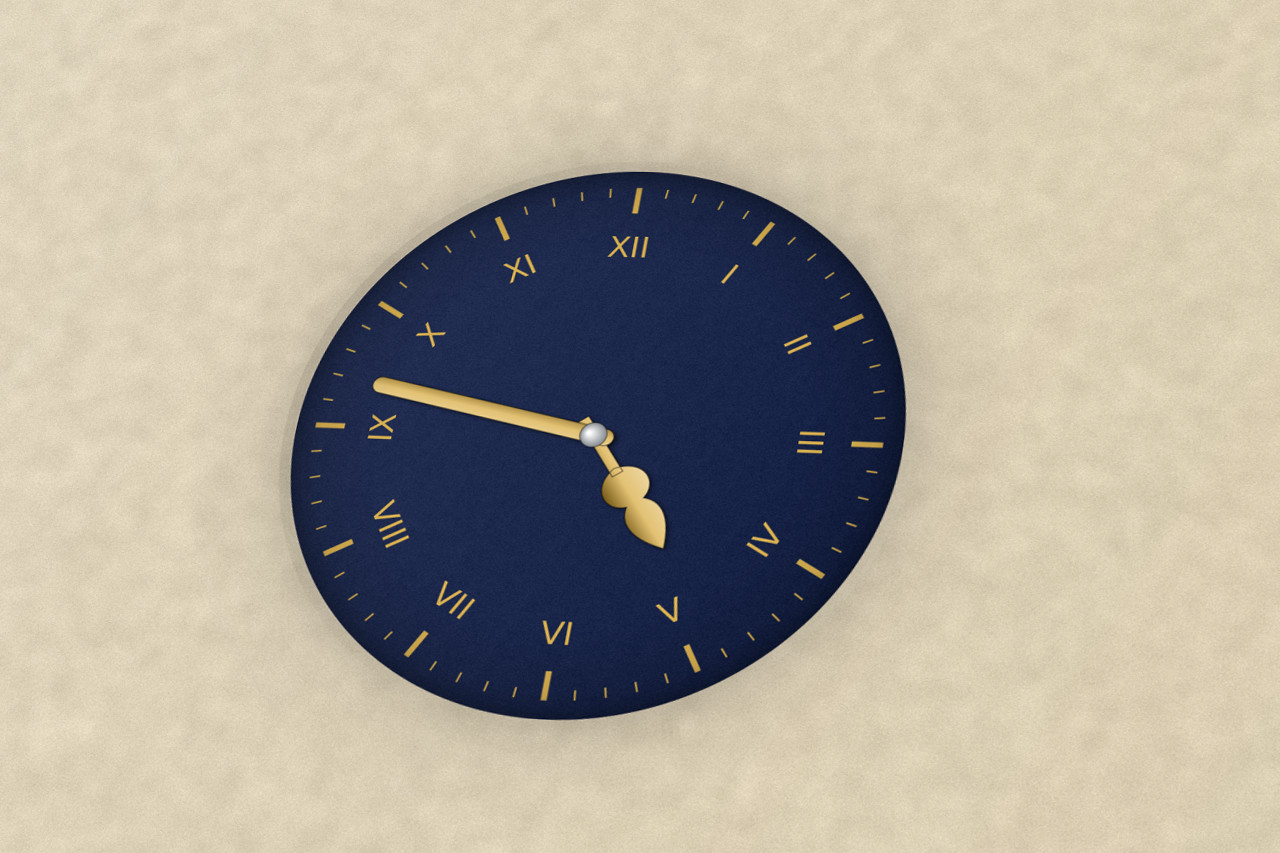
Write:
4,47
